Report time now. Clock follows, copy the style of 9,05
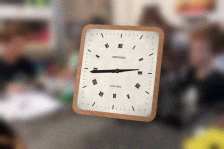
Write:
2,44
